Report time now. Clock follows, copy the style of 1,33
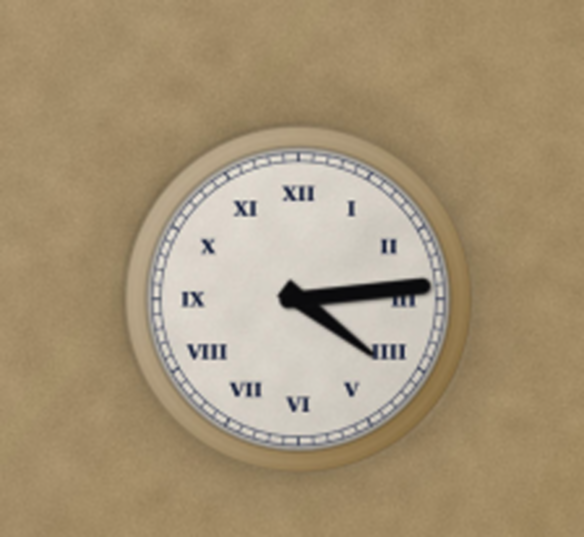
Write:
4,14
